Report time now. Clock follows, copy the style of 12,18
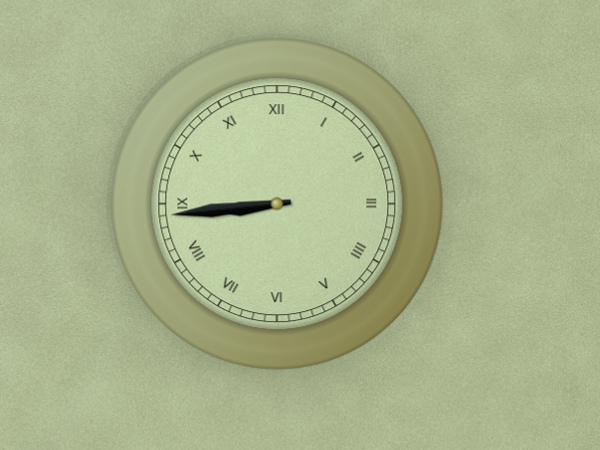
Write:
8,44
